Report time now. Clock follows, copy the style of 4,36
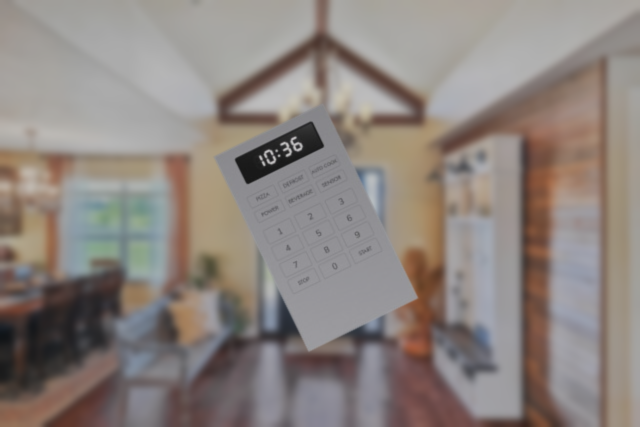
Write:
10,36
